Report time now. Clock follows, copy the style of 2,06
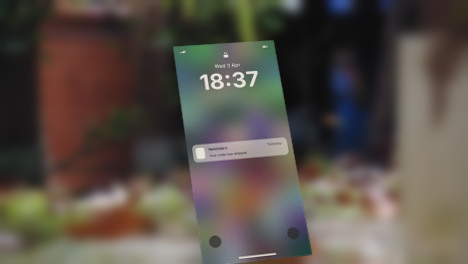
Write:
18,37
